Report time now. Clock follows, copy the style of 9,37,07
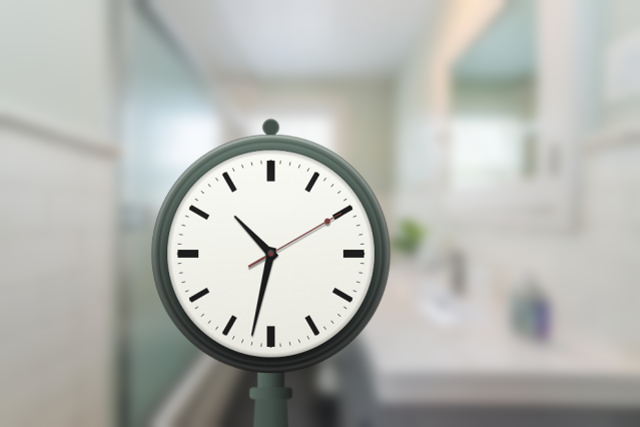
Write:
10,32,10
